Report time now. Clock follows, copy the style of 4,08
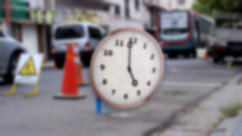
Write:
4,59
